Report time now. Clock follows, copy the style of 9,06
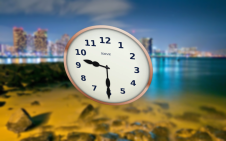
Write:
9,30
